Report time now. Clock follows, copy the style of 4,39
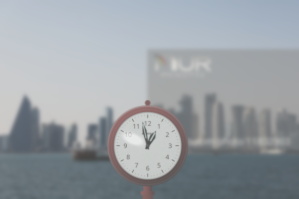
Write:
12,58
